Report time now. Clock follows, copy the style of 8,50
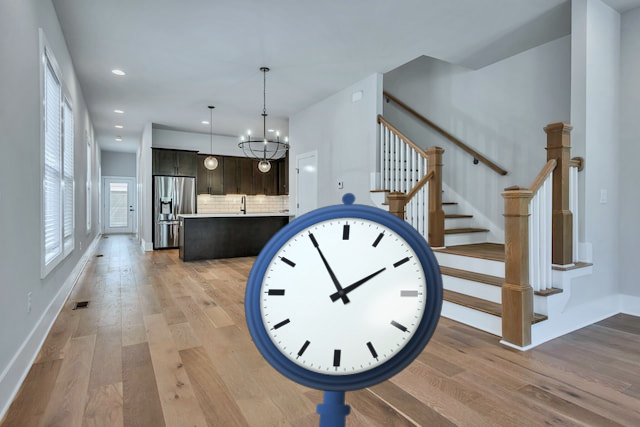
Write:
1,55
